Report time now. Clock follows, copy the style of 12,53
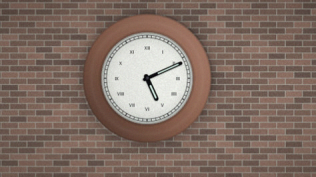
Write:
5,11
